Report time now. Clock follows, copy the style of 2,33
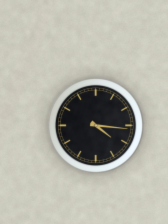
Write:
4,16
